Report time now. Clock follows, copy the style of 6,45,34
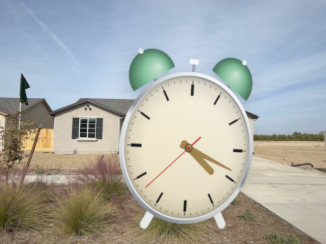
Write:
4,18,38
